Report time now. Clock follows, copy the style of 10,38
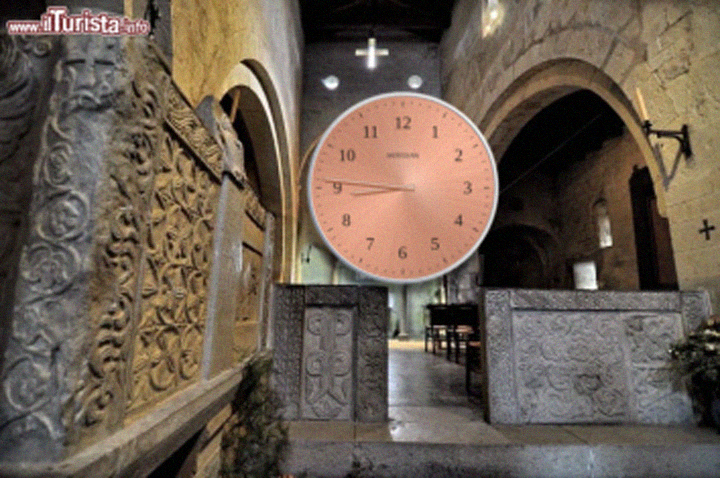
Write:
8,46
